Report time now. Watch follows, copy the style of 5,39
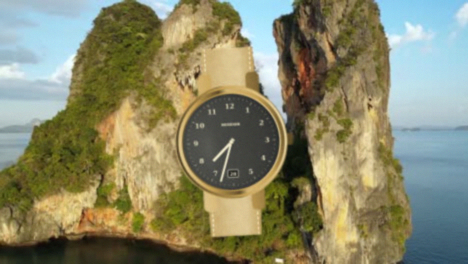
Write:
7,33
